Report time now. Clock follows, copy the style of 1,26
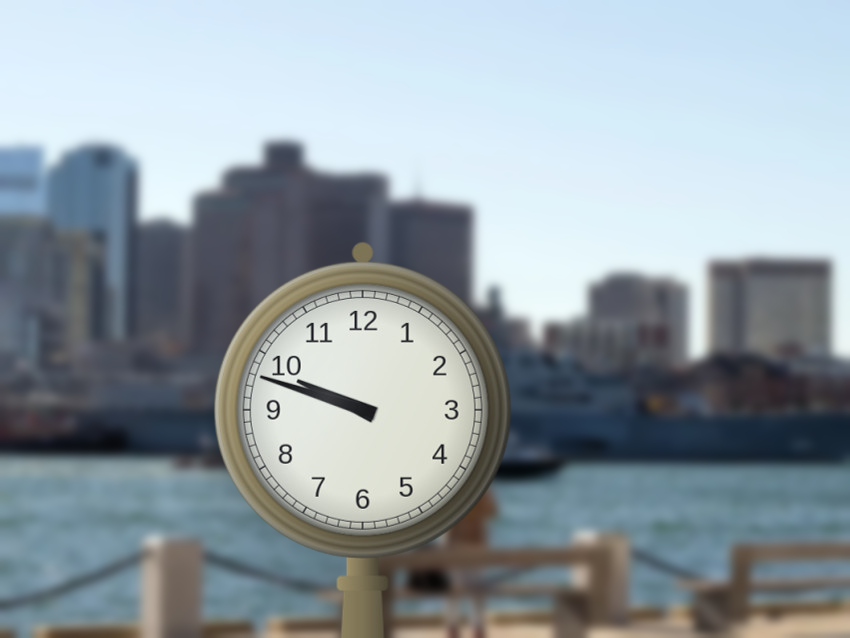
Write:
9,48
